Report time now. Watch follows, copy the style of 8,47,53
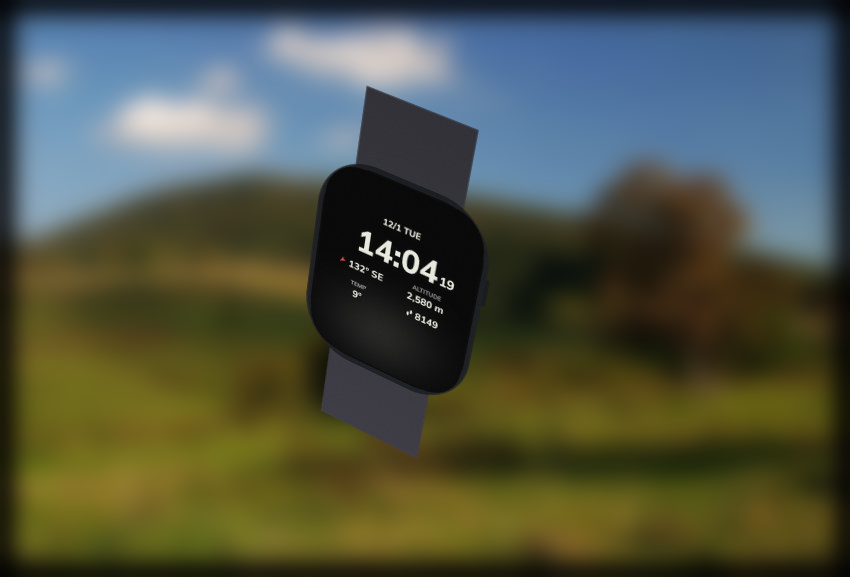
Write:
14,04,19
